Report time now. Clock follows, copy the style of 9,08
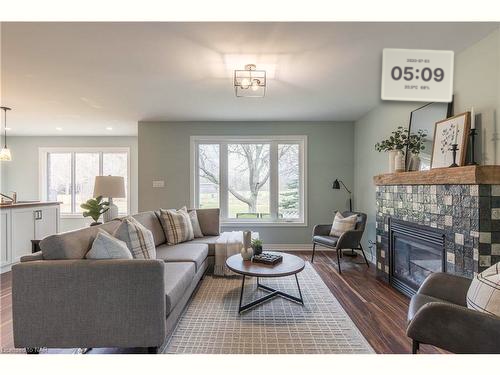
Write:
5,09
